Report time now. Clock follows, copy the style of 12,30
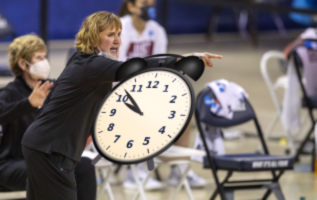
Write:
9,52
